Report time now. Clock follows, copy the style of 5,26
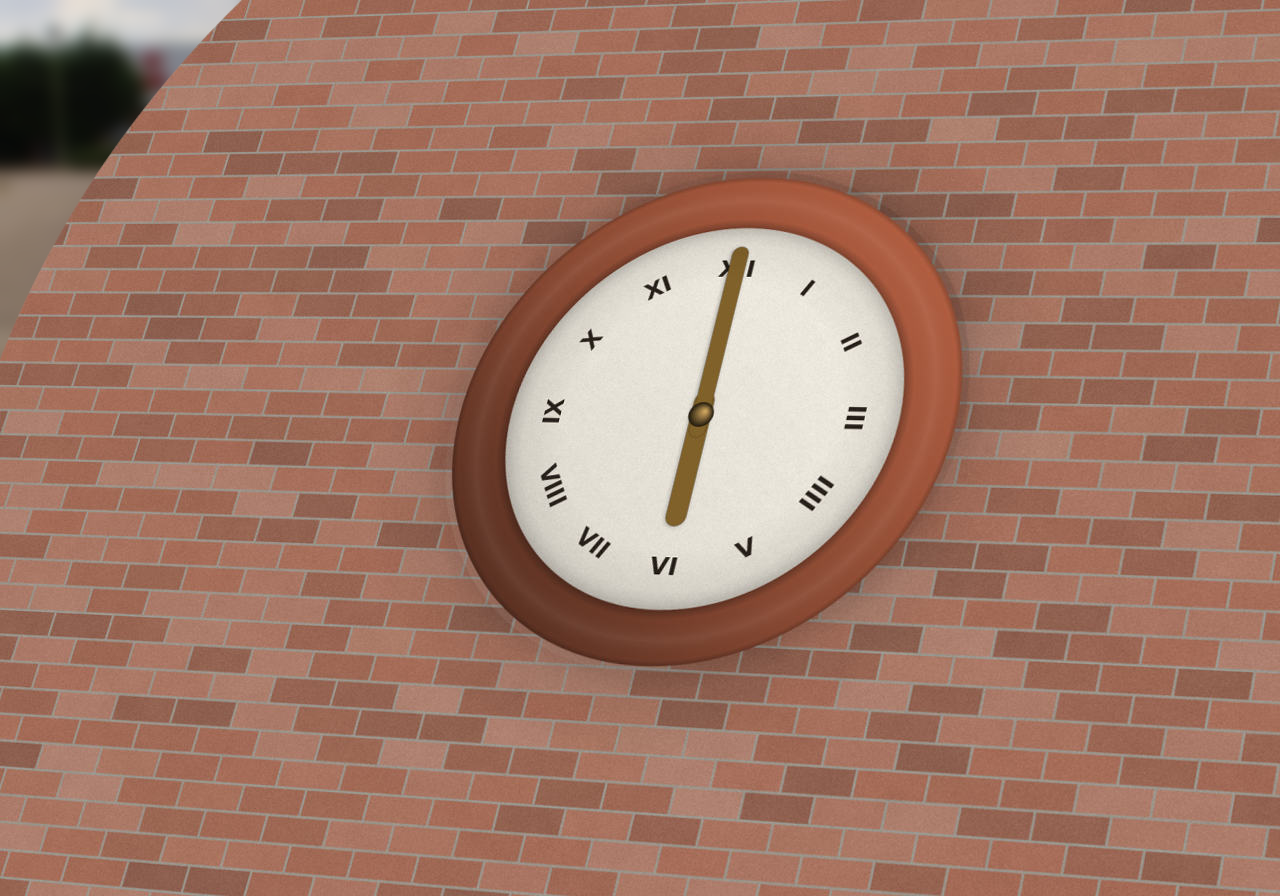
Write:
6,00
